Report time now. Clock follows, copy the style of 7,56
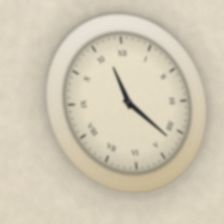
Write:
11,22
